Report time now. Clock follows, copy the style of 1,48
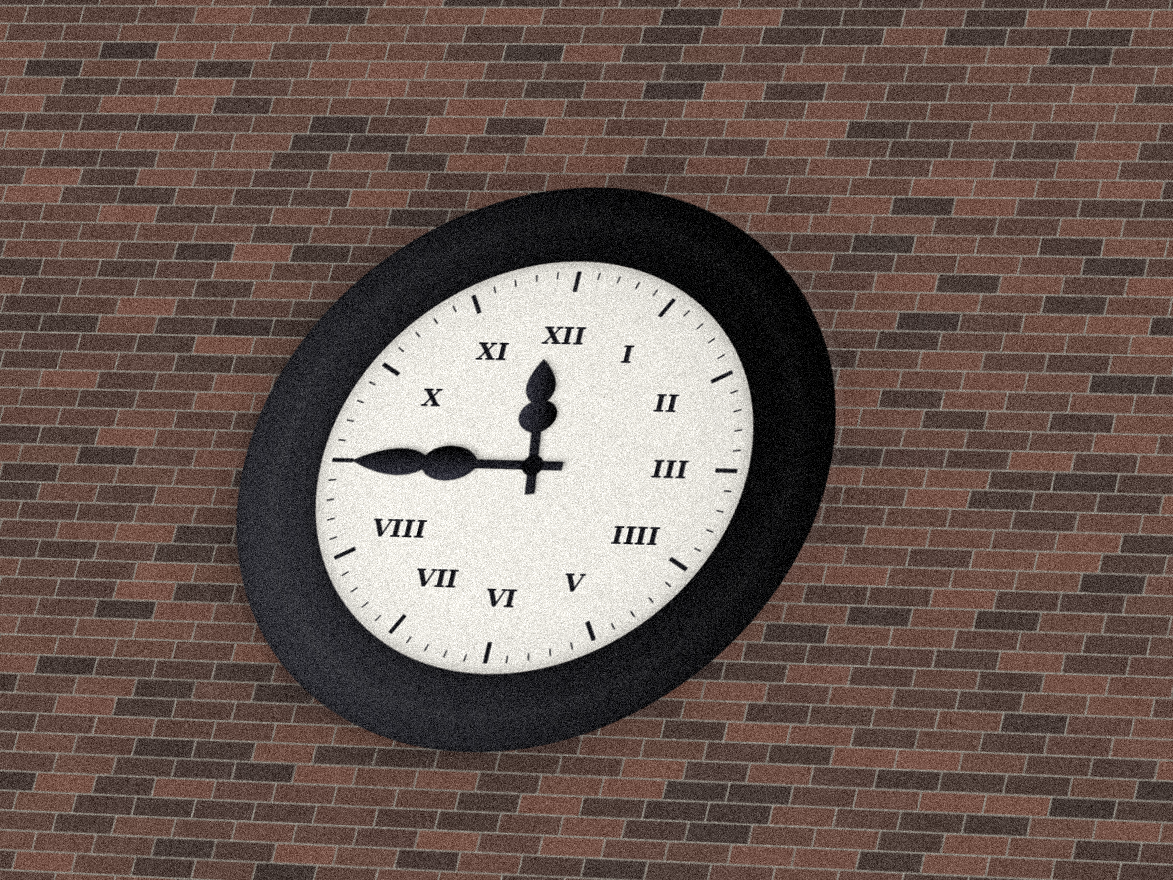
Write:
11,45
